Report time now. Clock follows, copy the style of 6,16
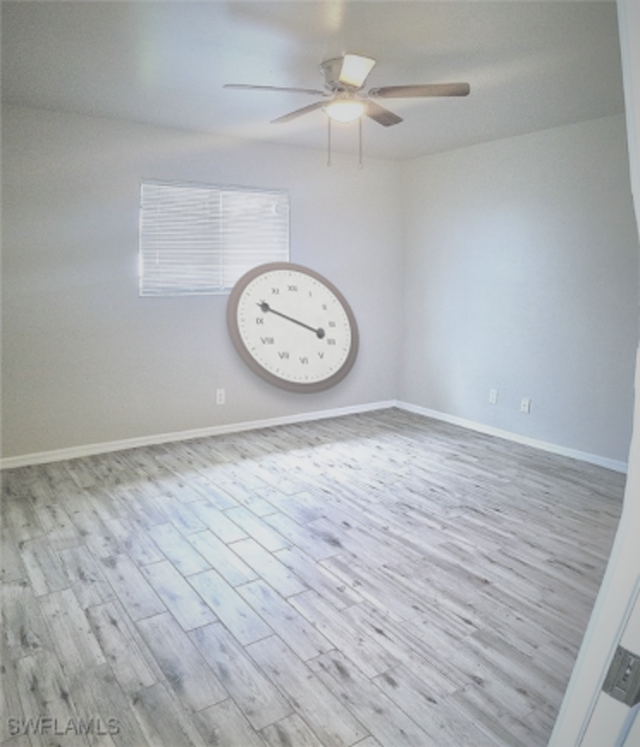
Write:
3,49
